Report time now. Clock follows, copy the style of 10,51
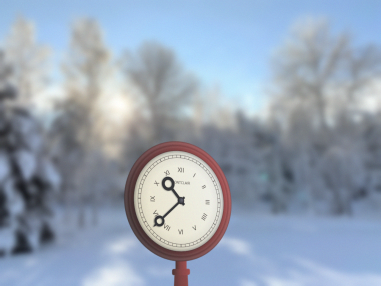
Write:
10,38
